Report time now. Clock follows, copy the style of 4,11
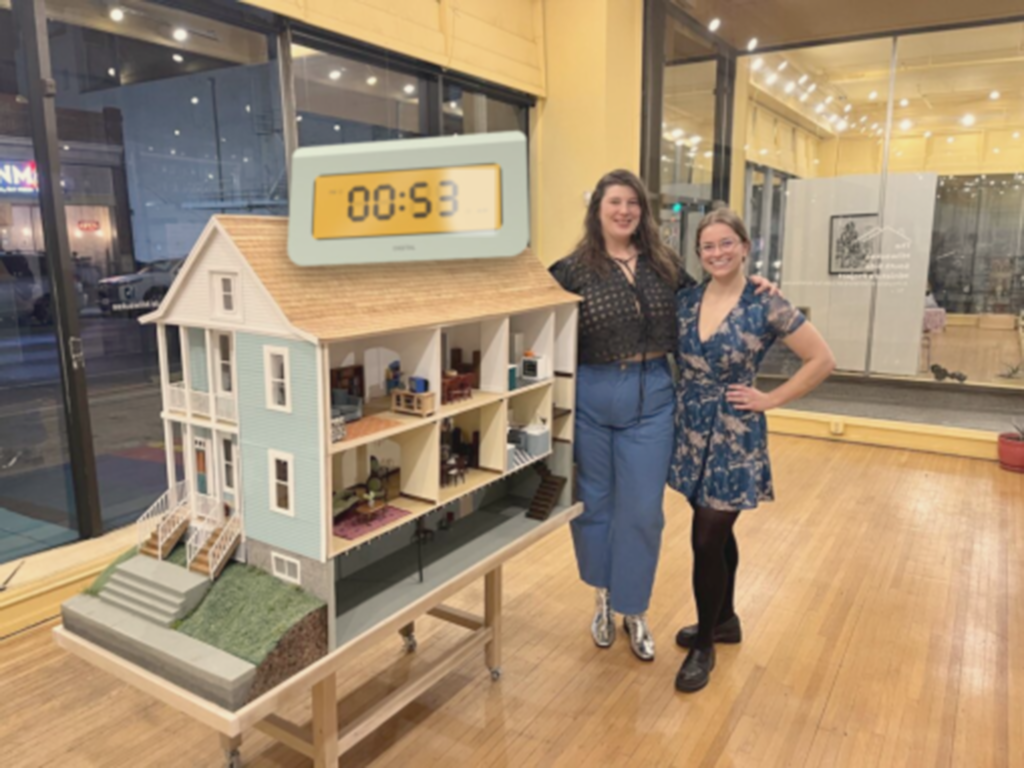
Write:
0,53
